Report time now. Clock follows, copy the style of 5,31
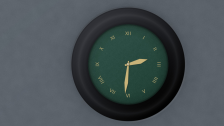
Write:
2,31
